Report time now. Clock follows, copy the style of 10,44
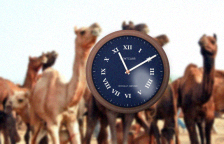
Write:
11,10
